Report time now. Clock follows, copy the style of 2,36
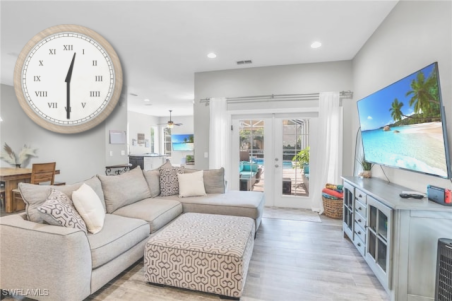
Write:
12,30
